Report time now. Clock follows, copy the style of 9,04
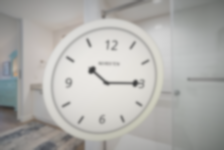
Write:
10,15
